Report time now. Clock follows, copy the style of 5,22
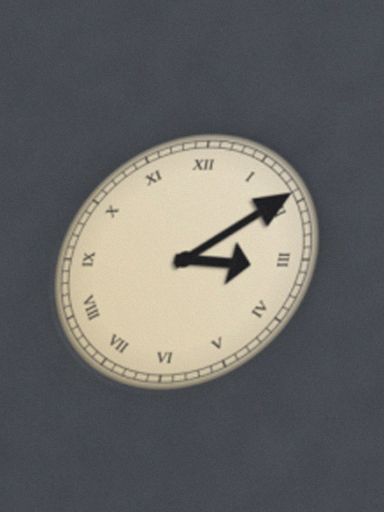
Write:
3,09
